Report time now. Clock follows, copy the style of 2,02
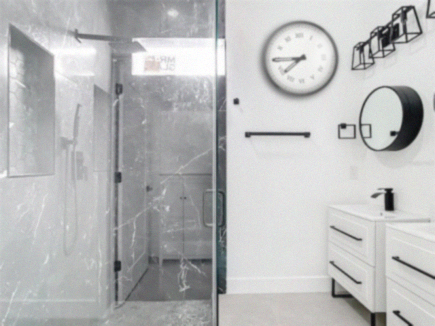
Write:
7,45
